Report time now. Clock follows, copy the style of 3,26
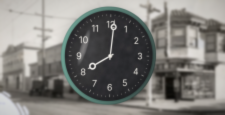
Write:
8,01
